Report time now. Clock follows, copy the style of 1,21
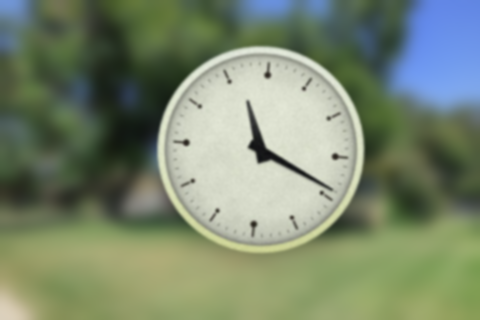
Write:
11,19
